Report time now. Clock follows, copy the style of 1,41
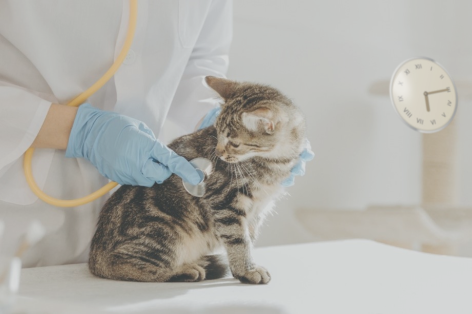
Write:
6,15
